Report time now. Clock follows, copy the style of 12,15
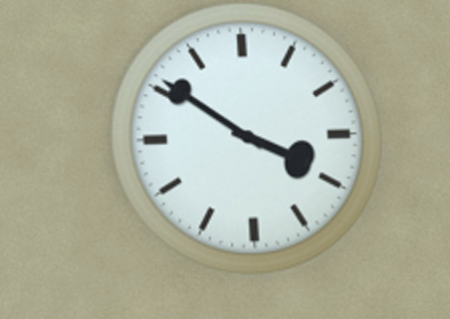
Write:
3,51
